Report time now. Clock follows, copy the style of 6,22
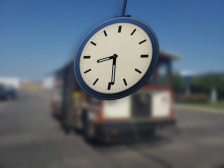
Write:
8,29
